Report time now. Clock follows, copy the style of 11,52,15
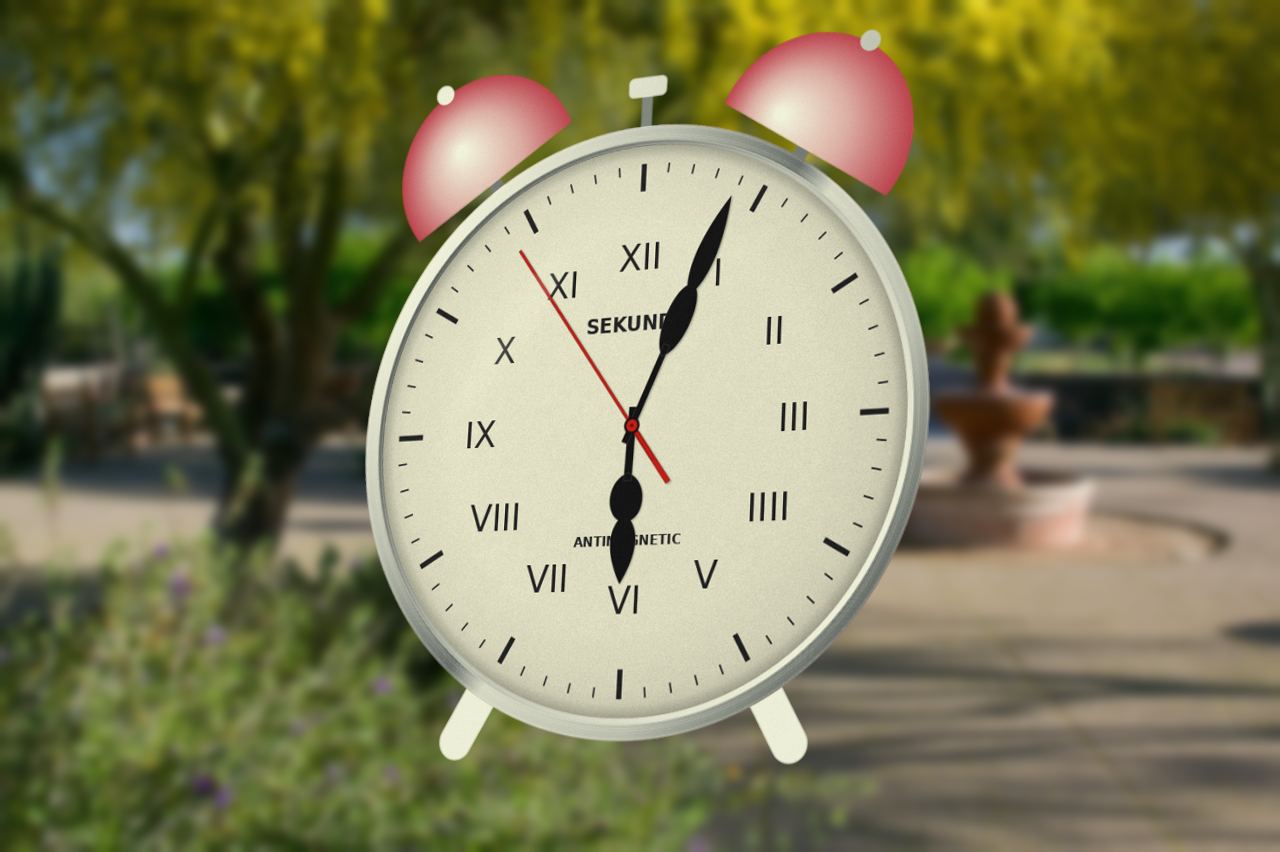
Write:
6,03,54
